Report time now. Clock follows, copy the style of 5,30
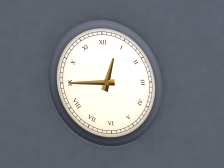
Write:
12,45
